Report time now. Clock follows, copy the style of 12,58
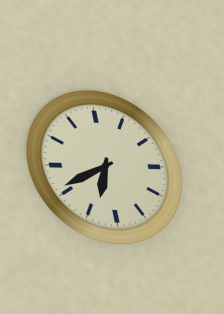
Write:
6,41
